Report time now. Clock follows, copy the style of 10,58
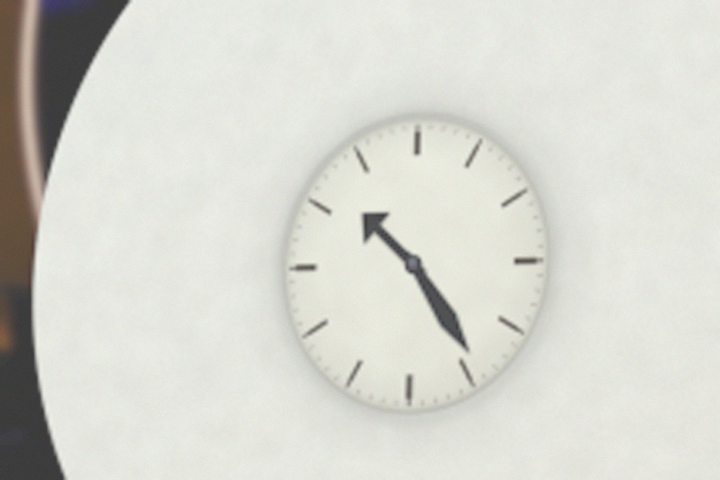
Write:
10,24
